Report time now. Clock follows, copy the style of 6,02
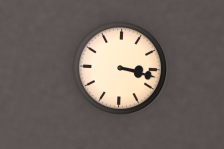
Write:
3,17
